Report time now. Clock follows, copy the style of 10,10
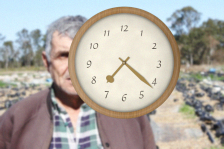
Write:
7,22
